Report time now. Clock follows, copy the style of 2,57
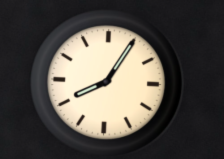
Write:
8,05
